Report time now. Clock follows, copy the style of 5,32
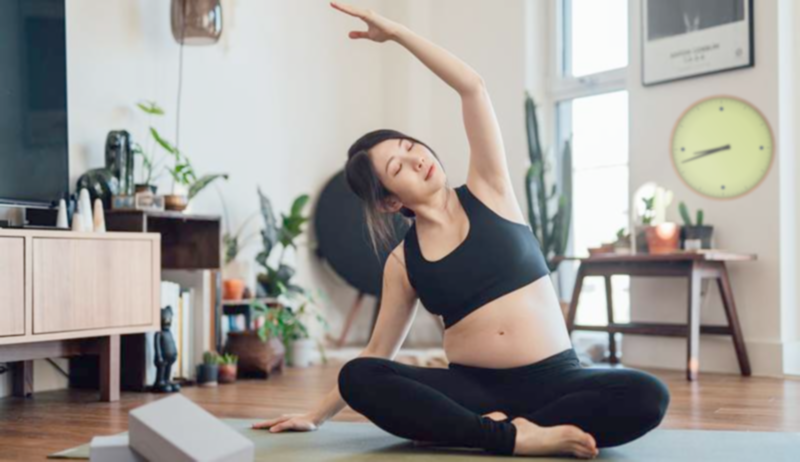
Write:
8,42
